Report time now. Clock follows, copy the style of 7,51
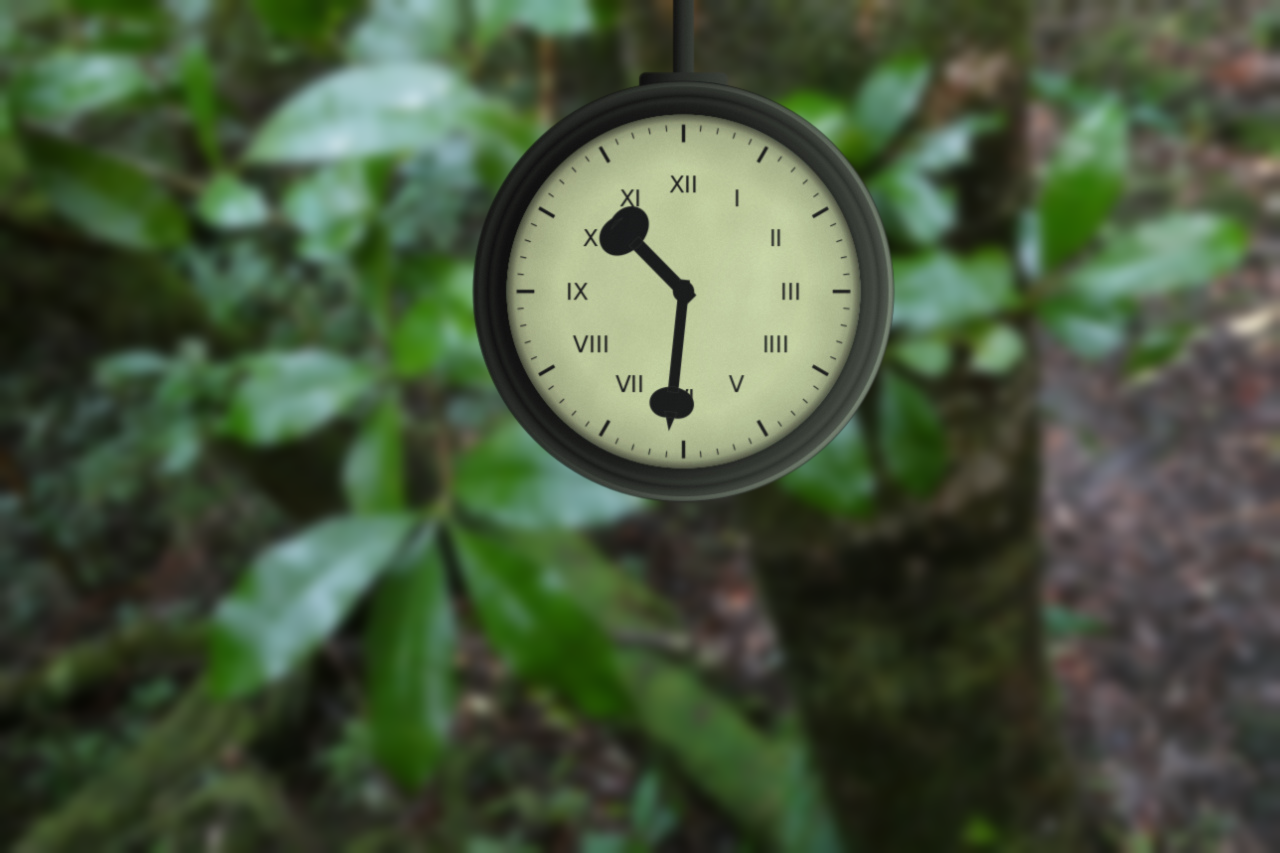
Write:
10,31
